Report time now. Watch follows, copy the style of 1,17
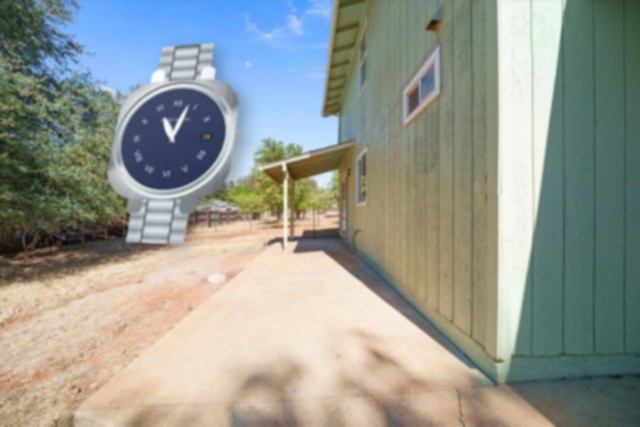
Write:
11,03
